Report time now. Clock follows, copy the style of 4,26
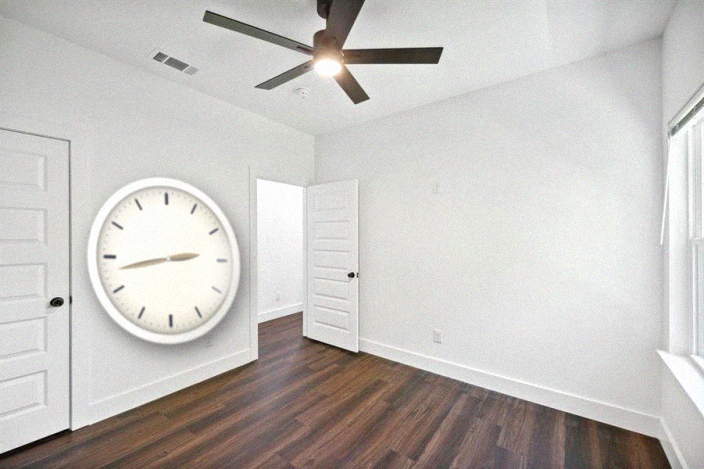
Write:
2,43
